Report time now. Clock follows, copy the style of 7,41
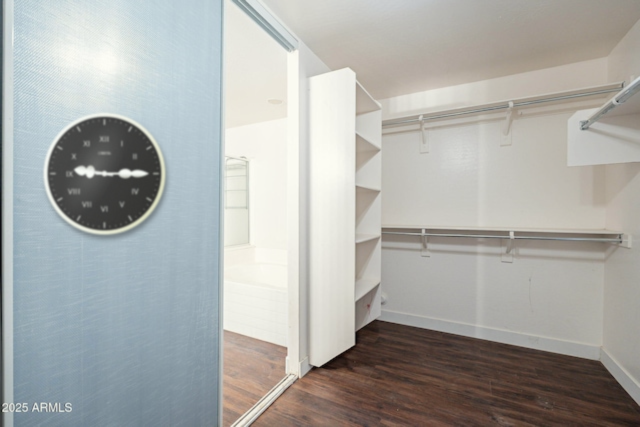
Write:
9,15
